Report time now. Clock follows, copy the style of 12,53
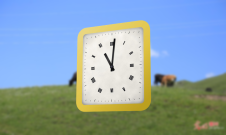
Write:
11,01
